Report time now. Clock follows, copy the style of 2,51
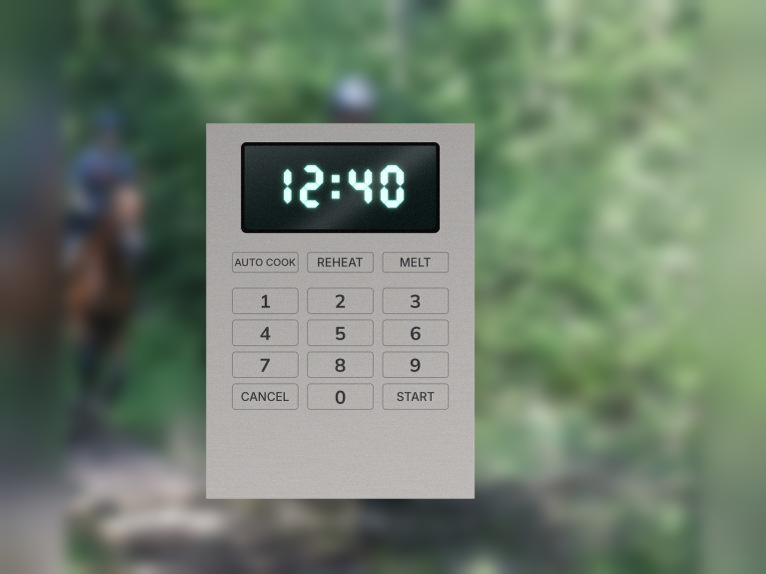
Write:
12,40
